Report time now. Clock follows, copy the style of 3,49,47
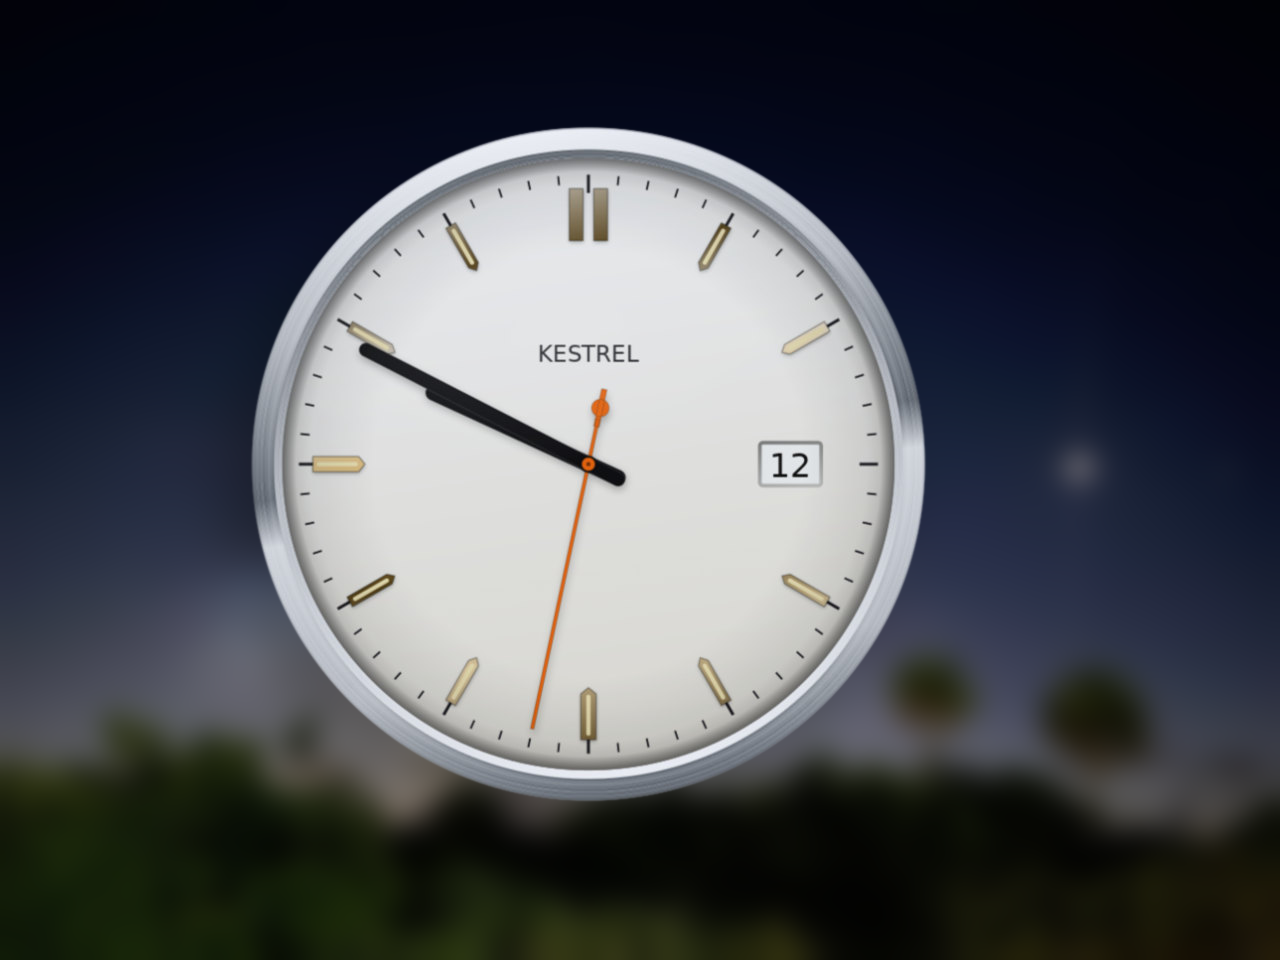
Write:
9,49,32
